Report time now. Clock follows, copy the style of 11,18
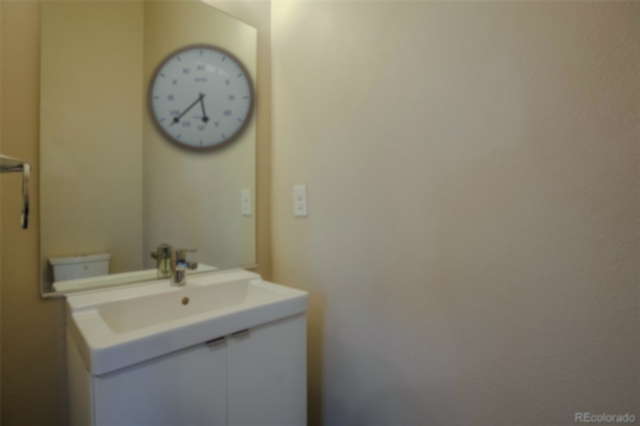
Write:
5,38
